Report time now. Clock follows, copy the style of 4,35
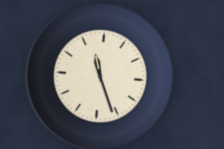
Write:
11,26
